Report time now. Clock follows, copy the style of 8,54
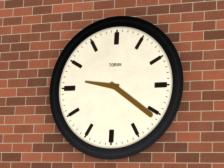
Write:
9,21
